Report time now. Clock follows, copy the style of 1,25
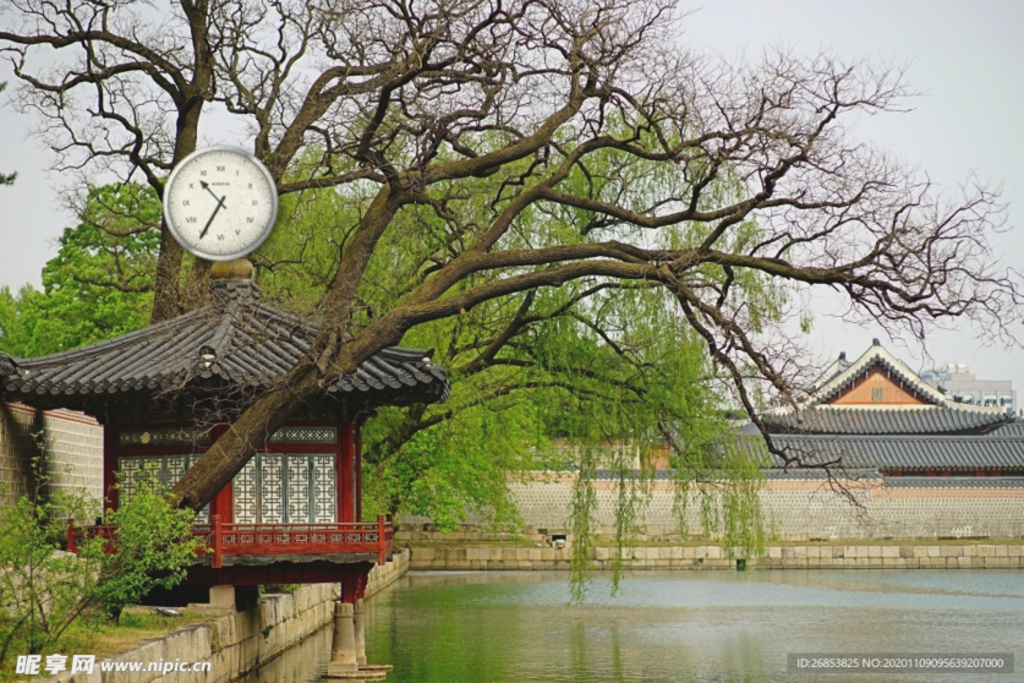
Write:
10,35
